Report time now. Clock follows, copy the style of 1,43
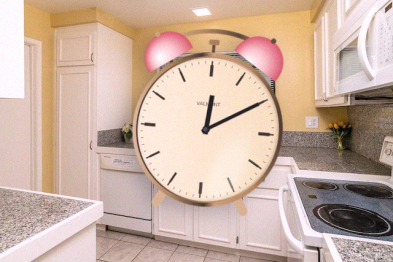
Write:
12,10
